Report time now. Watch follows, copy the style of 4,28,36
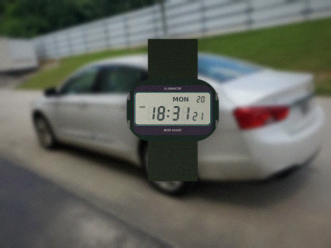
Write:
18,31,21
